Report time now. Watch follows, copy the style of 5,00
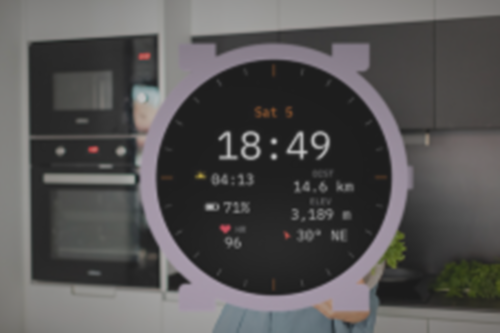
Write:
18,49
